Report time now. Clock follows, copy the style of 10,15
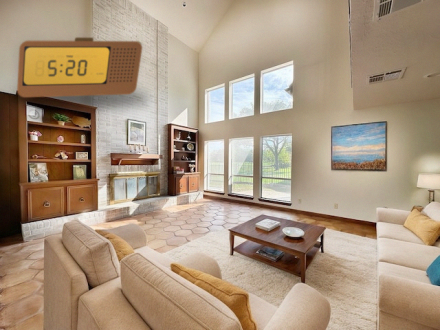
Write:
5,20
